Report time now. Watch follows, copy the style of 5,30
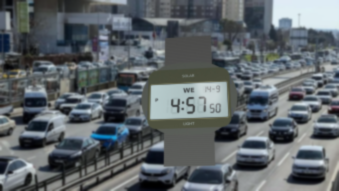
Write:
4,57
